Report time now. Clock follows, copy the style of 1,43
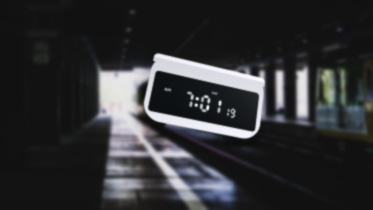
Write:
7,01
